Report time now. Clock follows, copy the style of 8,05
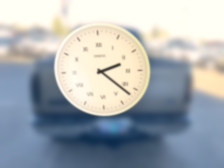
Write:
2,22
